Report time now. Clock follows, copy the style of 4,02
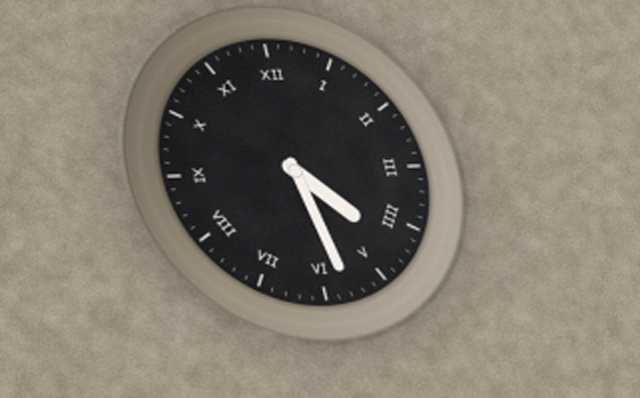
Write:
4,28
